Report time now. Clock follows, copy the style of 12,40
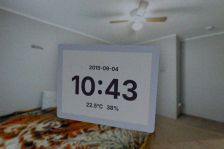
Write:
10,43
